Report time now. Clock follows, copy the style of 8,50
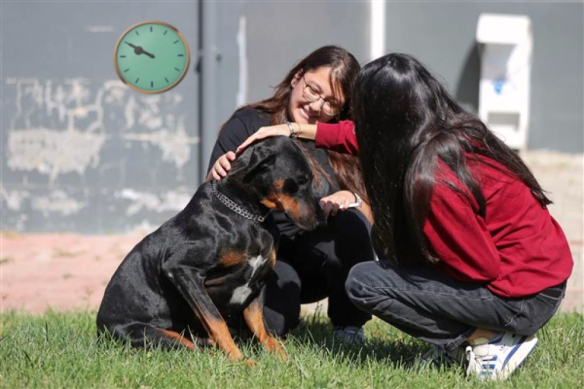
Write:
9,50
